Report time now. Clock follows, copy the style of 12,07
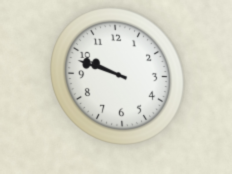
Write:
9,48
